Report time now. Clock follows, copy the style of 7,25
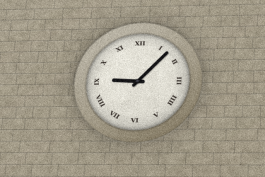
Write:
9,07
